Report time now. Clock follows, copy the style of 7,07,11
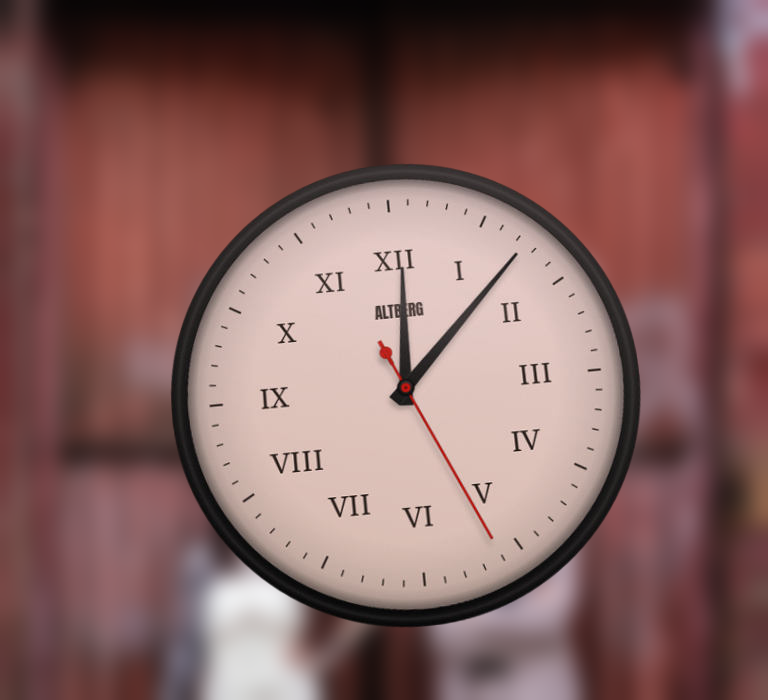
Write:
12,07,26
